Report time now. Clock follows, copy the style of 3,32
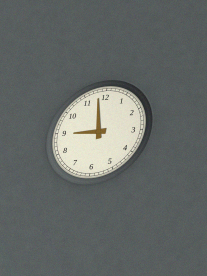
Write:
8,58
